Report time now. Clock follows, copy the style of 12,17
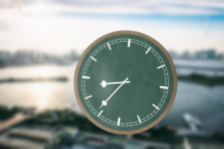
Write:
8,36
